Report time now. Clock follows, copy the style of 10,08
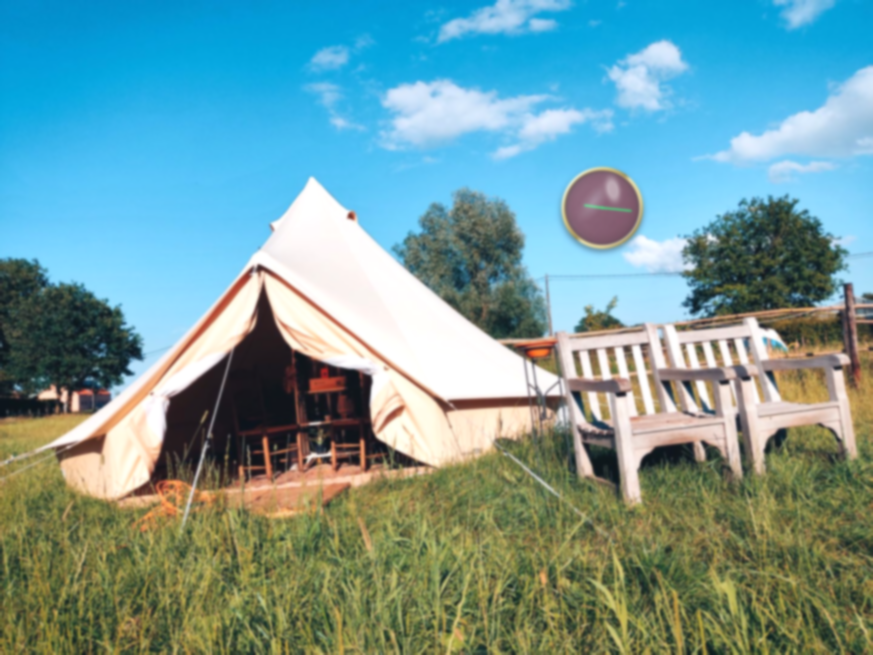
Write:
9,16
